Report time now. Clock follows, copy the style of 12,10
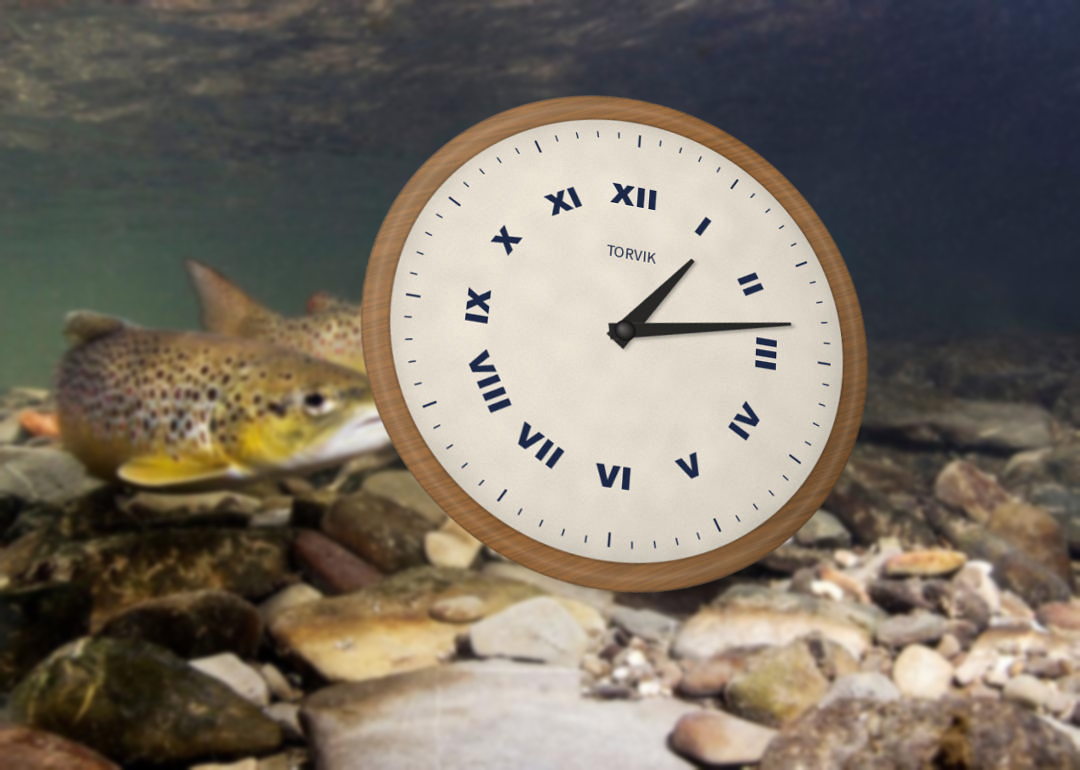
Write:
1,13
